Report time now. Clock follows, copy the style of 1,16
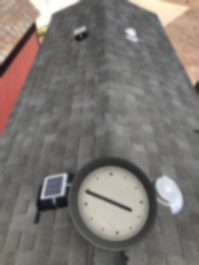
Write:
3,49
